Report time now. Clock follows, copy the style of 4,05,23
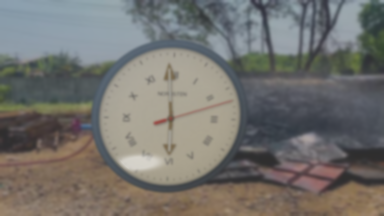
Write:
5,59,12
